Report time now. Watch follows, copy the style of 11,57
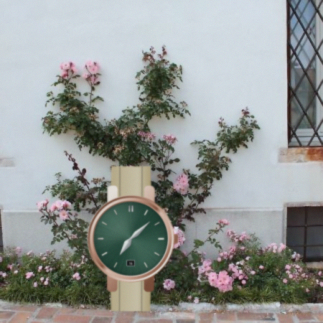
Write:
7,08
